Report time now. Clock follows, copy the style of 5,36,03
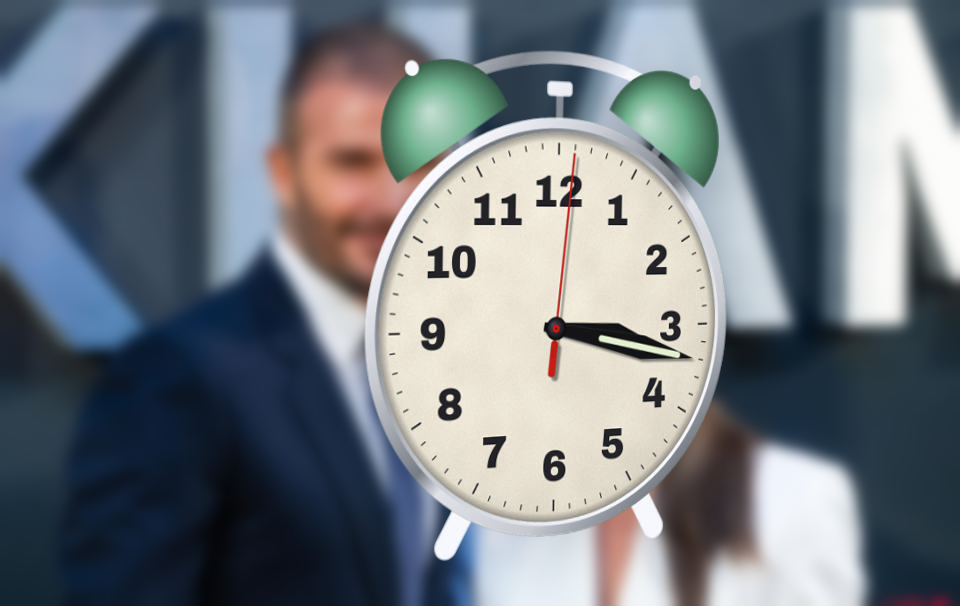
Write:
3,17,01
